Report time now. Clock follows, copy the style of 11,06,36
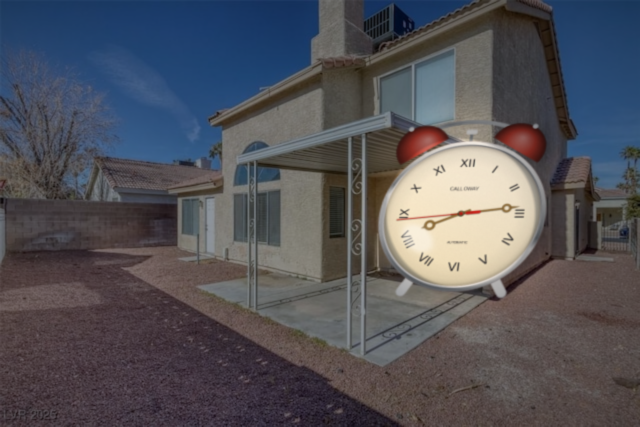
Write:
8,13,44
